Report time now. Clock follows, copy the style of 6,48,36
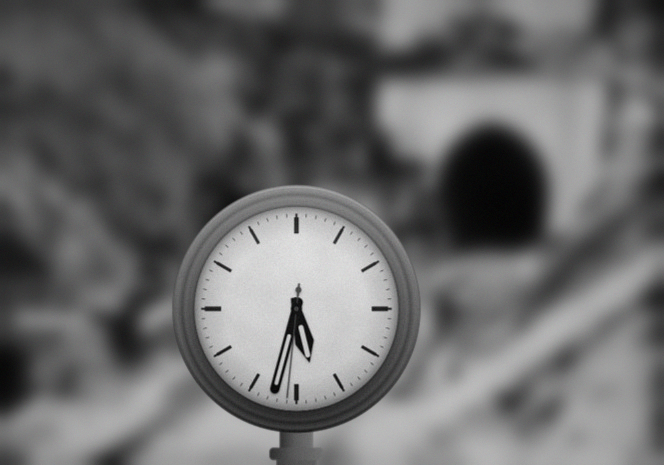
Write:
5,32,31
